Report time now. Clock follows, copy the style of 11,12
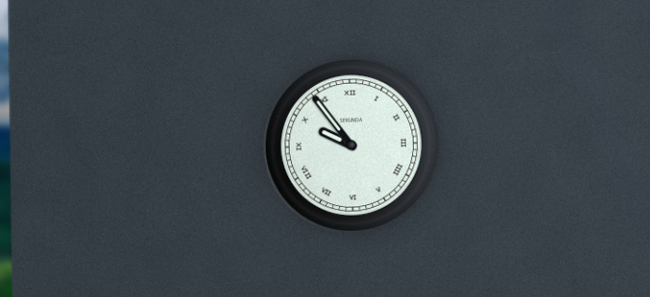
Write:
9,54
